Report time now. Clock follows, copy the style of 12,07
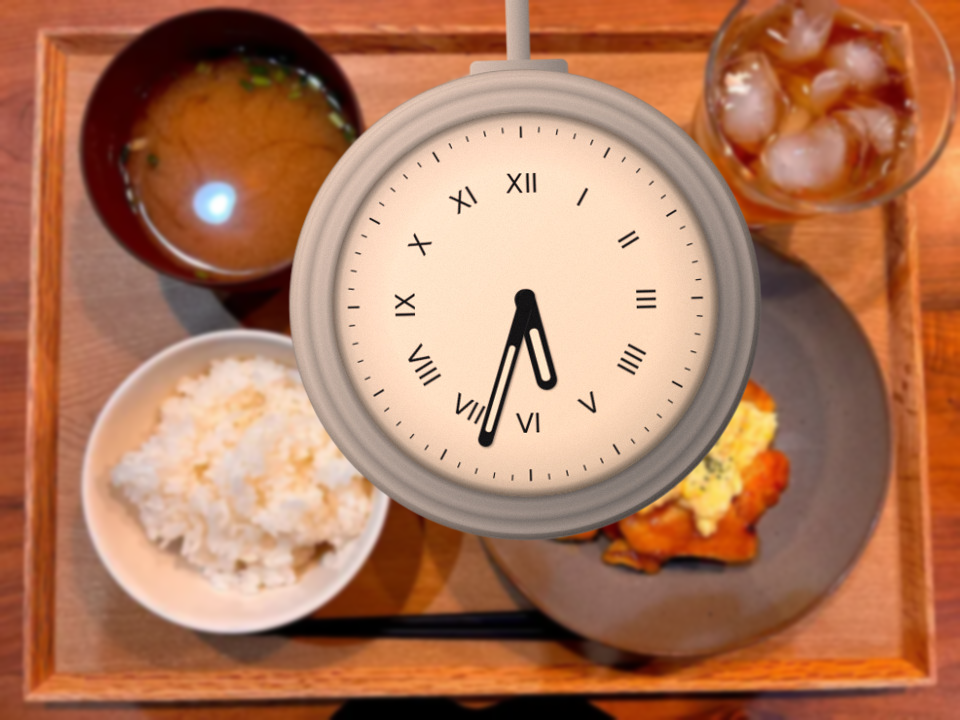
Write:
5,33
